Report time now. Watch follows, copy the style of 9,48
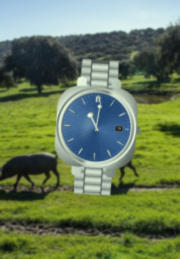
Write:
11,01
